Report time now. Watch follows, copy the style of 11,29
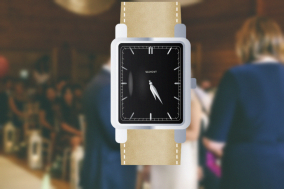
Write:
5,25
